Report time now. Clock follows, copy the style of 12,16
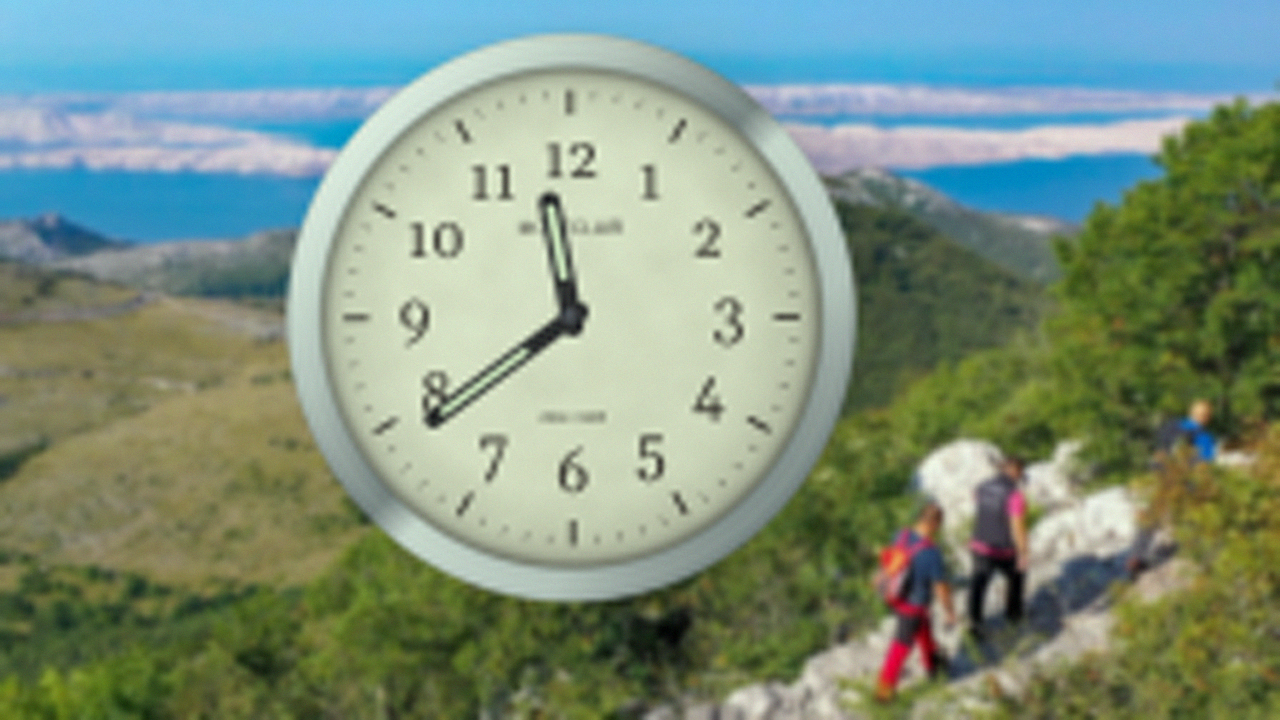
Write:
11,39
